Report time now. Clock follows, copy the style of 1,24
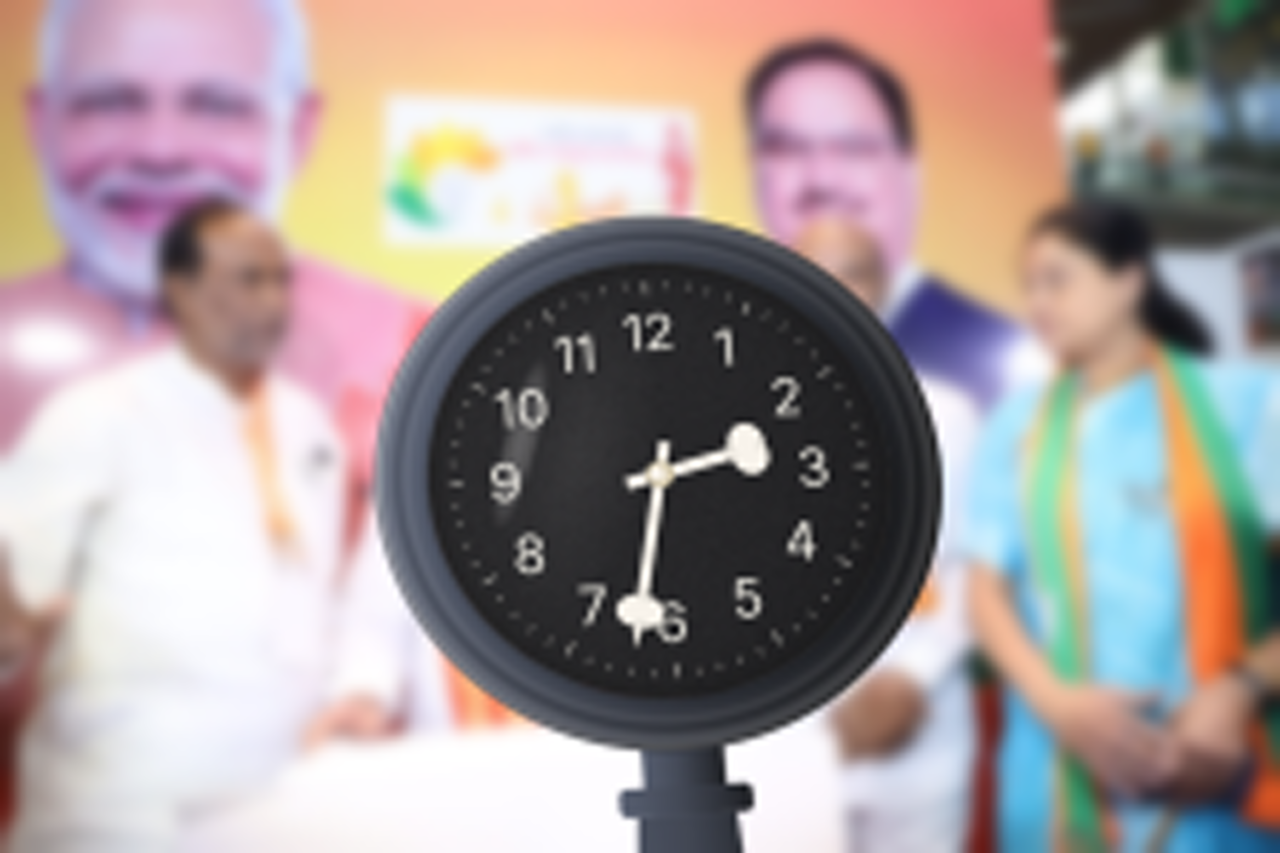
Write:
2,32
